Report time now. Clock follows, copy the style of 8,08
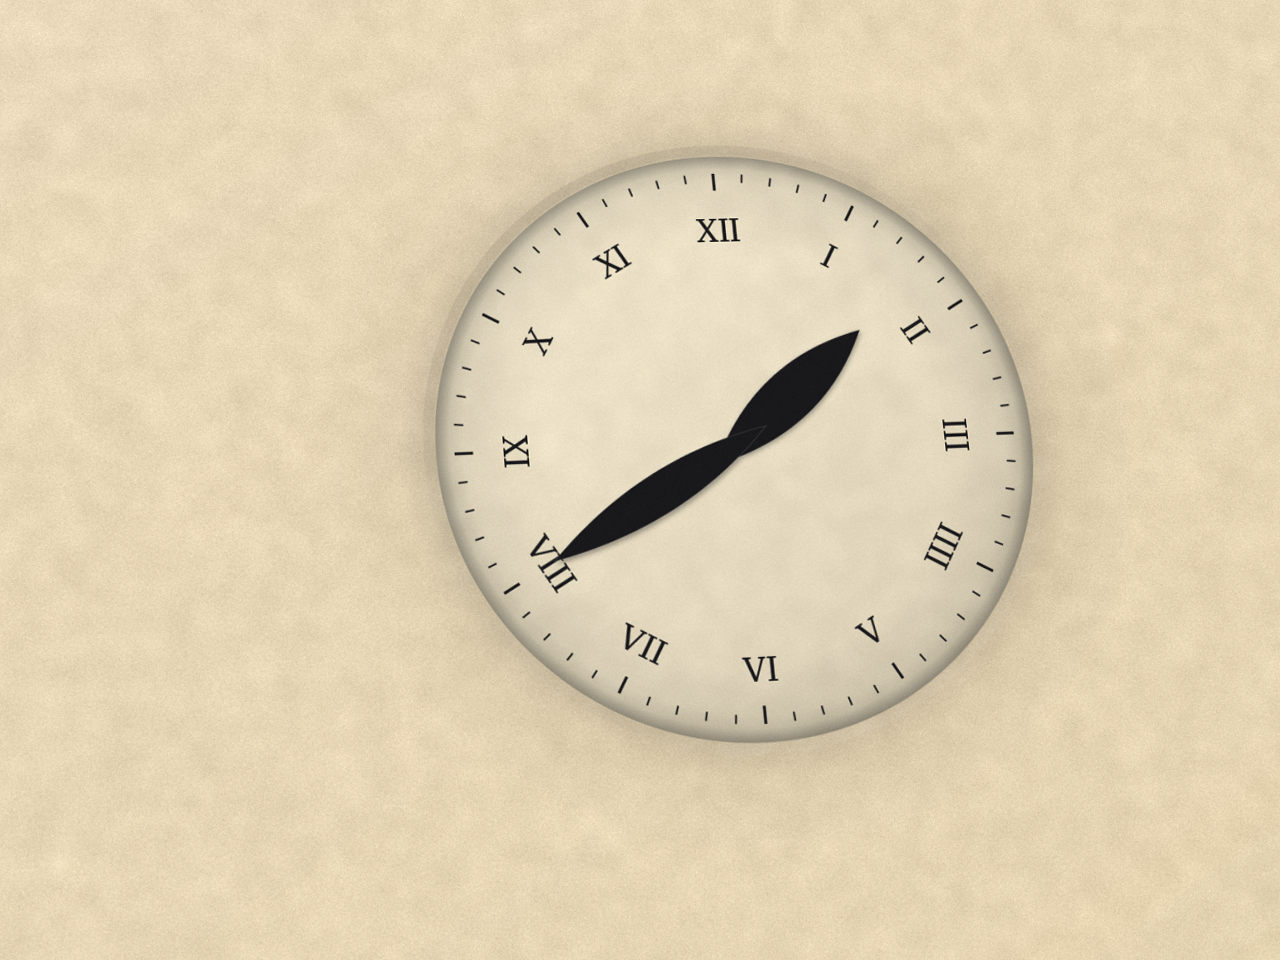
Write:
1,40
